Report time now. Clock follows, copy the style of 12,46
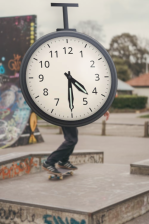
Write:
4,30
